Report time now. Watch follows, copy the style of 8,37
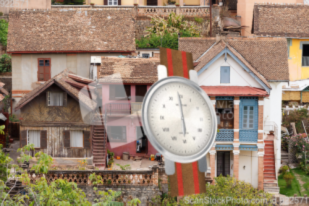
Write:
5,59
